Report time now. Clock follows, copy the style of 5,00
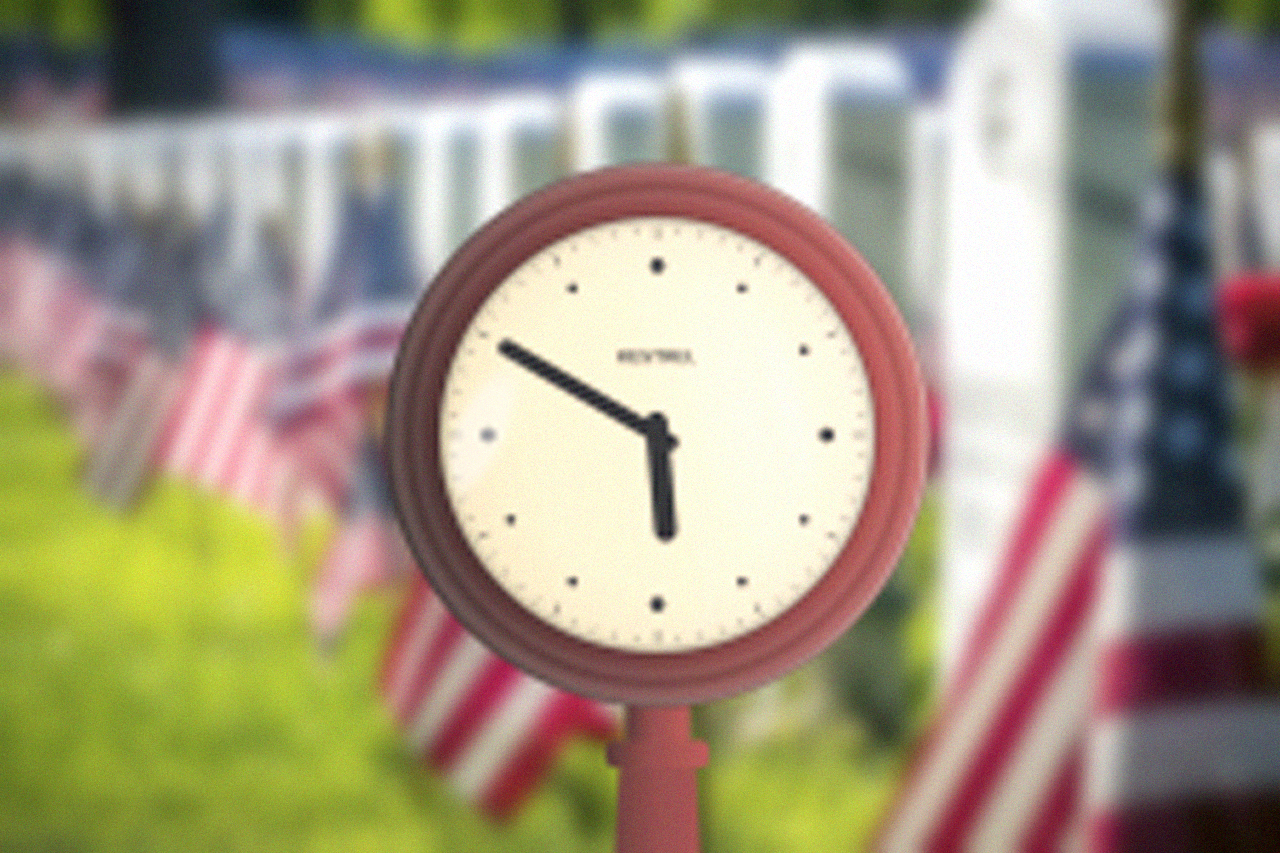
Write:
5,50
